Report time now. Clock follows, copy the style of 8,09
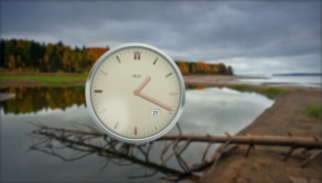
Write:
1,19
